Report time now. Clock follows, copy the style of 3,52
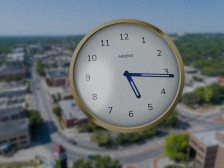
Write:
5,16
